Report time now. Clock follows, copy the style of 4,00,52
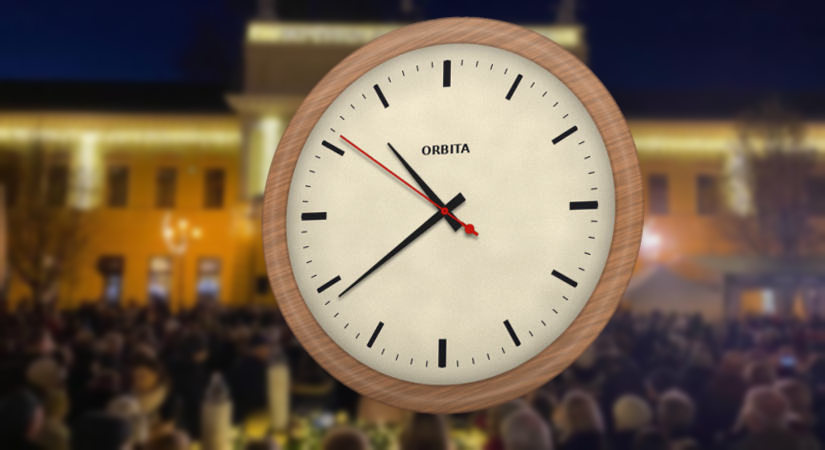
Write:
10,38,51
